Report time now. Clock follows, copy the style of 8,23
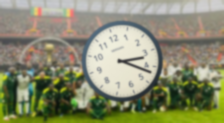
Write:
3,22
